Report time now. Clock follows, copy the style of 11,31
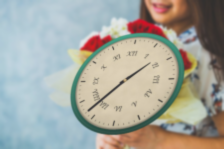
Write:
1,37
